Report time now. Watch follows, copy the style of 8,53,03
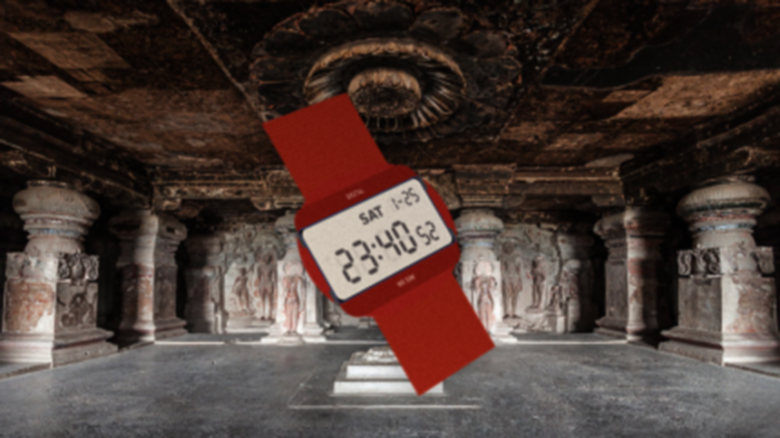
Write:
23,40,52
